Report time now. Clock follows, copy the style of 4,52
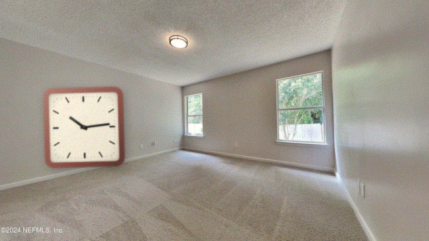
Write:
10,14
